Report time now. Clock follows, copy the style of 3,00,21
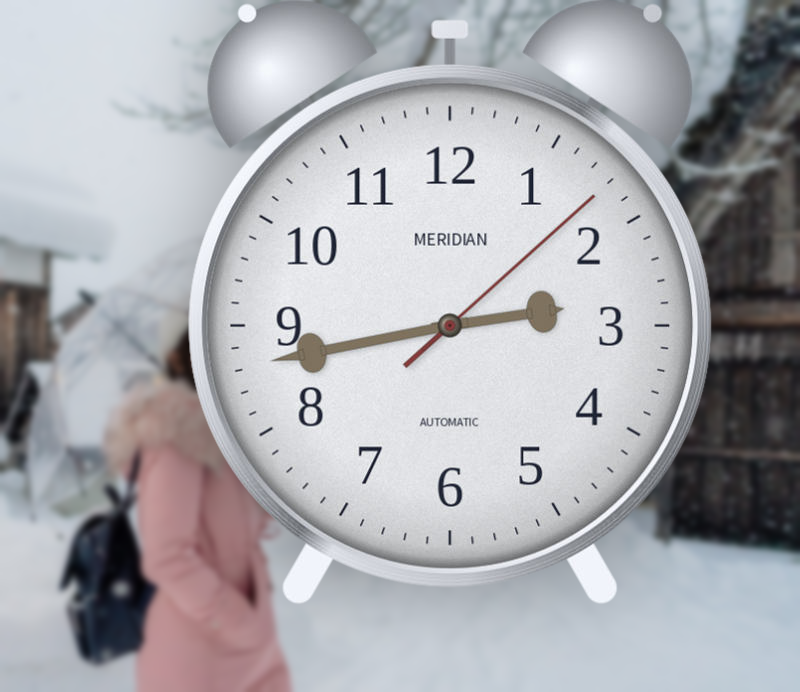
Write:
2,43,08
